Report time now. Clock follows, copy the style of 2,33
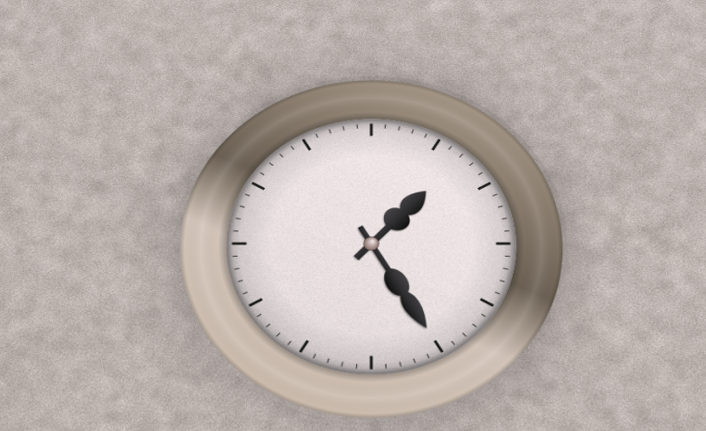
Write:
1,25
